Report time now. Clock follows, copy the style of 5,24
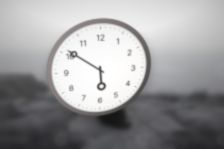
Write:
5,51
